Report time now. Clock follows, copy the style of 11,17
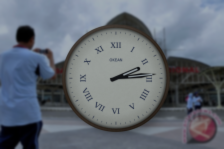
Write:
2,14
